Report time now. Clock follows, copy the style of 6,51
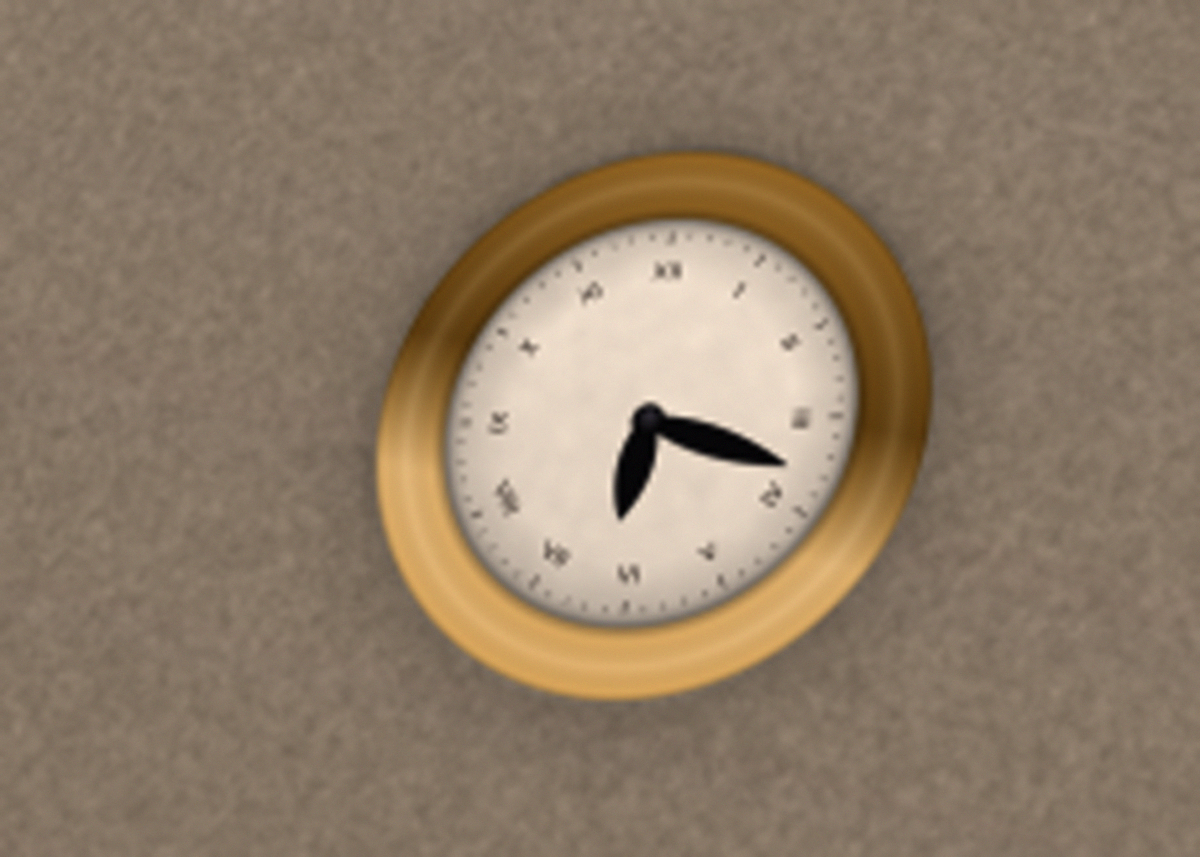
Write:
6,18
